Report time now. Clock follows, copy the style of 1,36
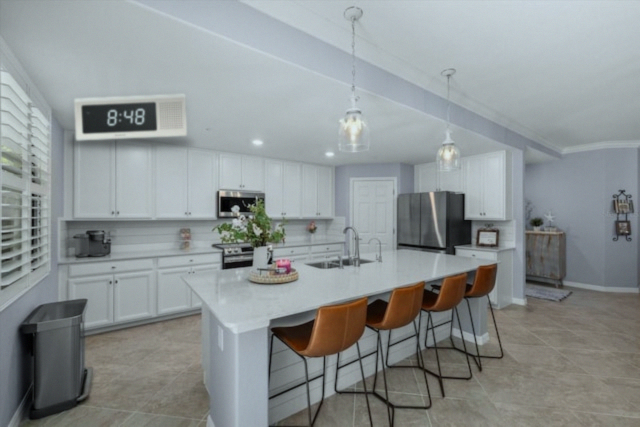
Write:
8,48
